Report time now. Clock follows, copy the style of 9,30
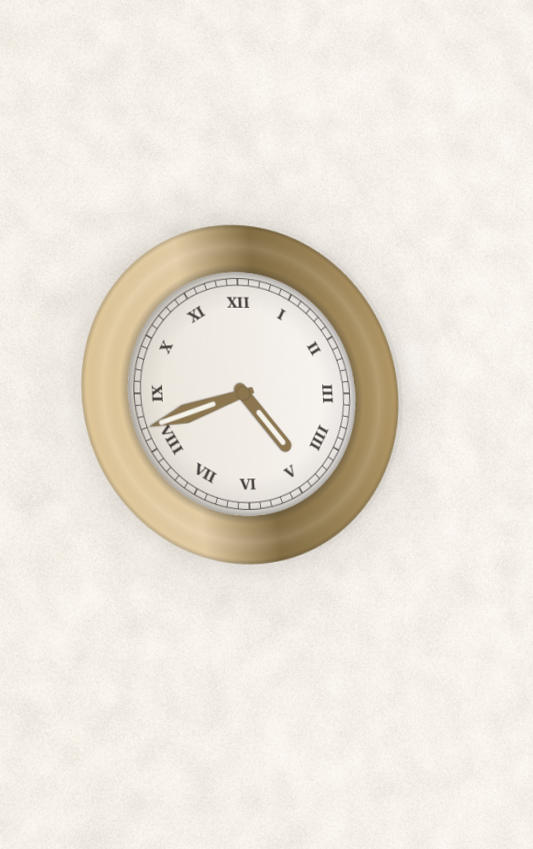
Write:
4,42
